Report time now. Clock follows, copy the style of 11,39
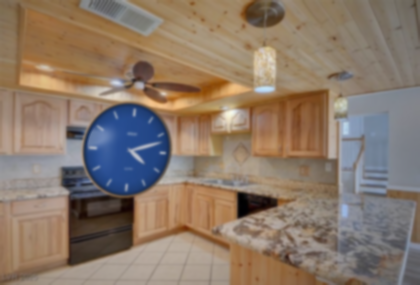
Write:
4,12
